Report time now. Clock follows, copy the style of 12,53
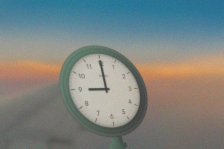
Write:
9,00
